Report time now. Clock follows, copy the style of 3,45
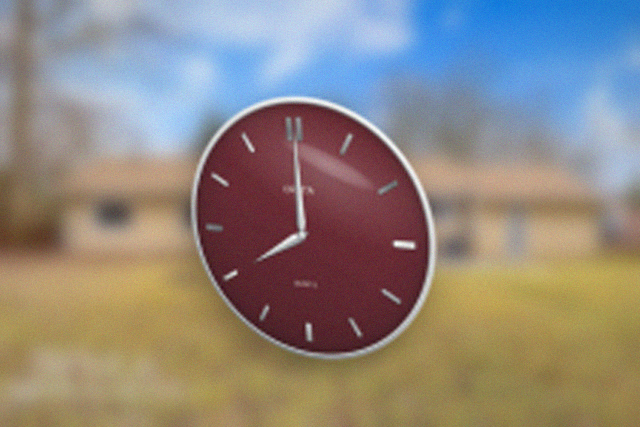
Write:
8,00
